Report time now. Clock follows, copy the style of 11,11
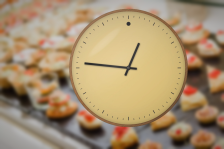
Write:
12,46
